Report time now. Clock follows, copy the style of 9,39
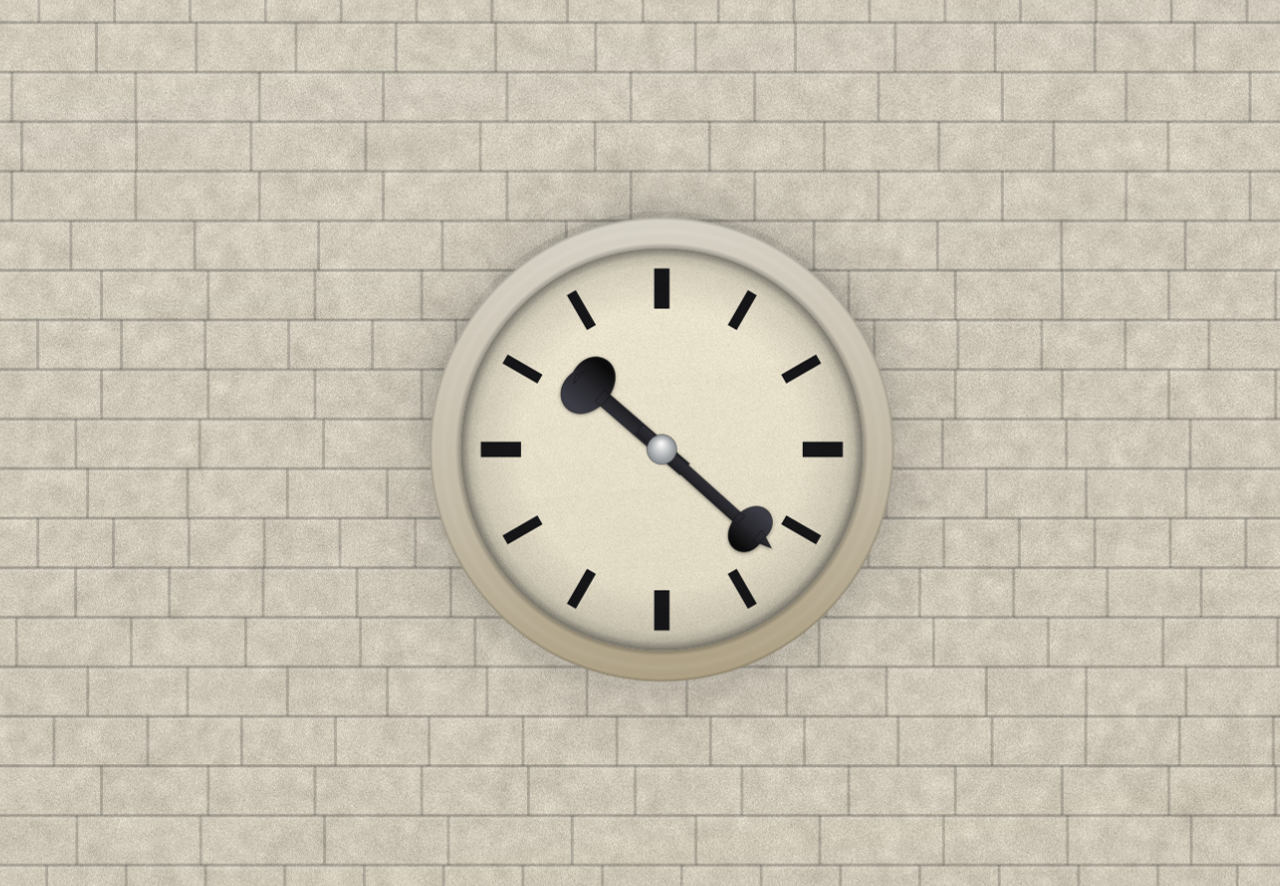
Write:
10,22
